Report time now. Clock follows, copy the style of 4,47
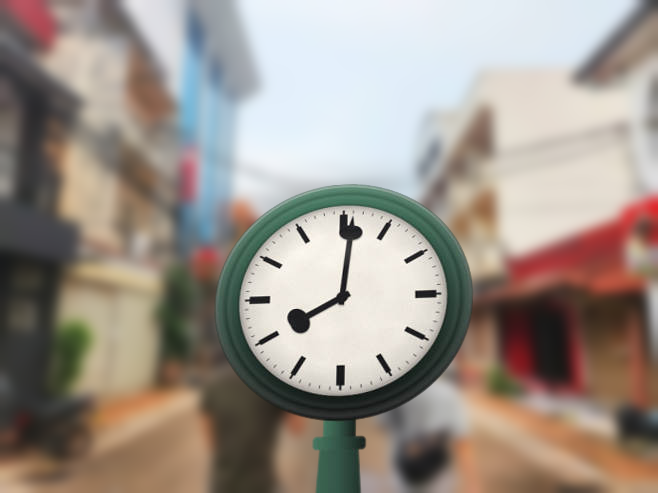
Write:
8,01
